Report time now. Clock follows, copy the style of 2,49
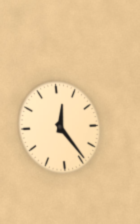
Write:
12,24
